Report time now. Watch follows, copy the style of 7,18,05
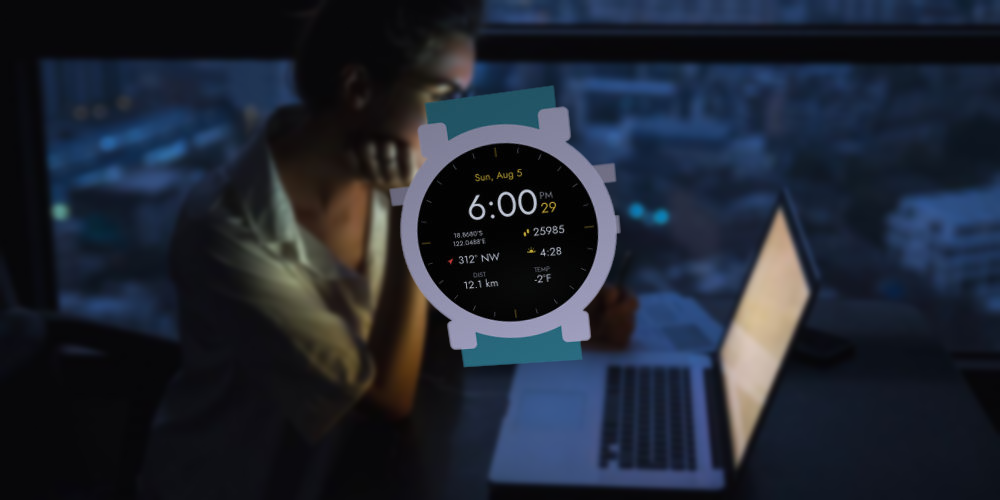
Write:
6,00,29
